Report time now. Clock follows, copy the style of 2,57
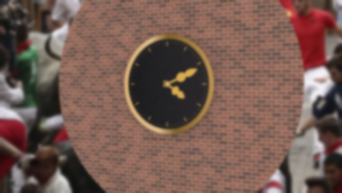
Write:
4,11
